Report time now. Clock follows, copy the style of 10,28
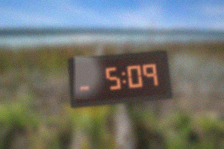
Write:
5,09
